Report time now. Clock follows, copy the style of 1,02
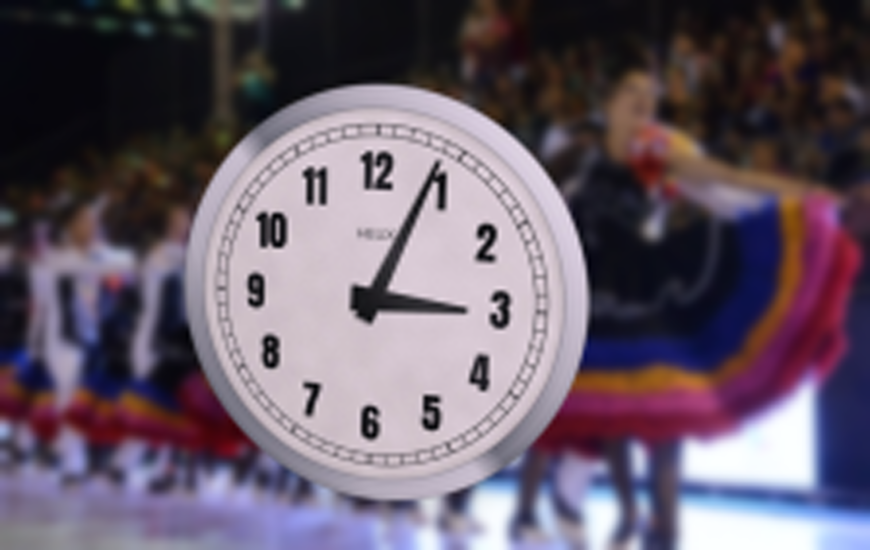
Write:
3,04
